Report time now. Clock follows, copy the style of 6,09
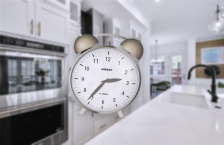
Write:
2,36
